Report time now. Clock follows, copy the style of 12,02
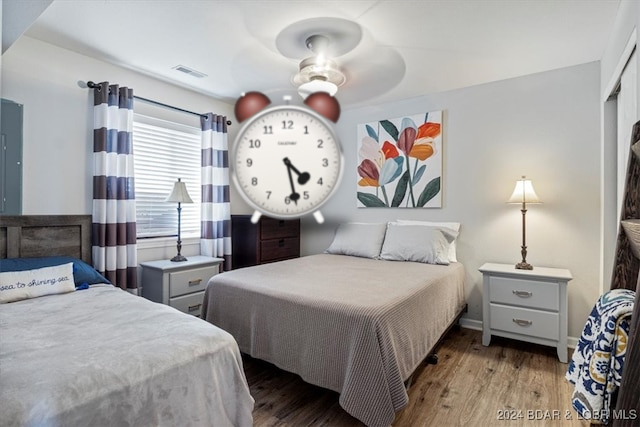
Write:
4,28
